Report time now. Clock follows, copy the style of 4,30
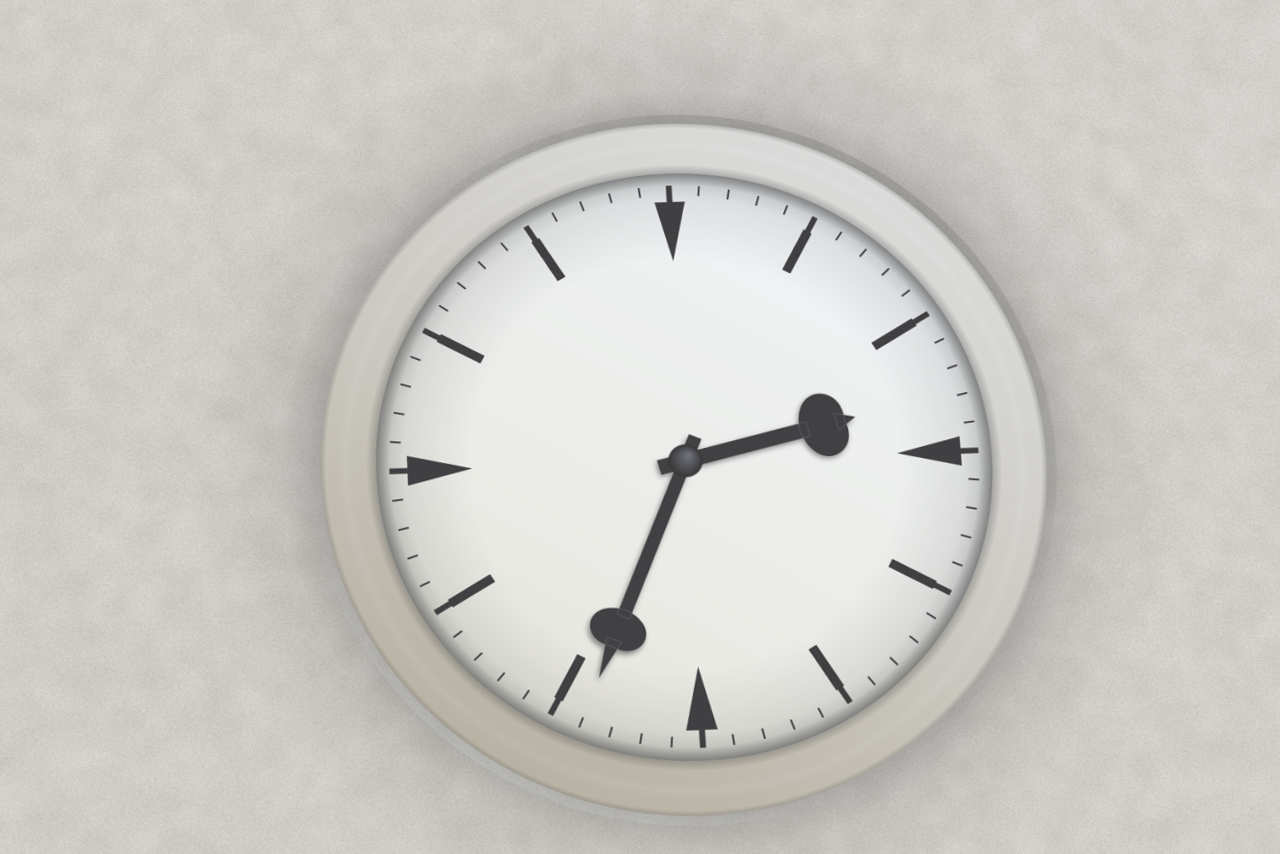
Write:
2,34
